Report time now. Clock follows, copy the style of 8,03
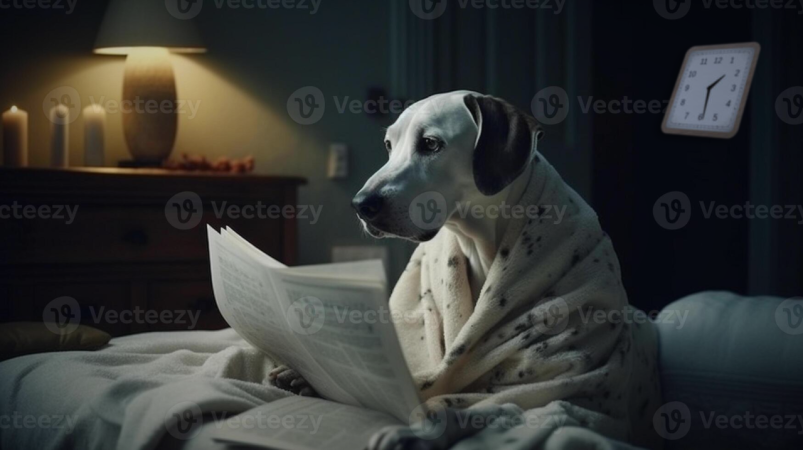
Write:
1,29
